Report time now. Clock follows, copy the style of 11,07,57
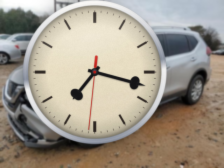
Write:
7,17,31
